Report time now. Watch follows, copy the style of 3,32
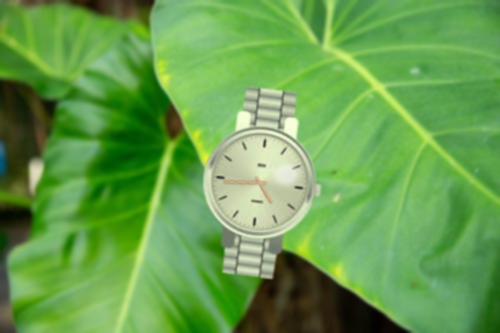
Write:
4,44
